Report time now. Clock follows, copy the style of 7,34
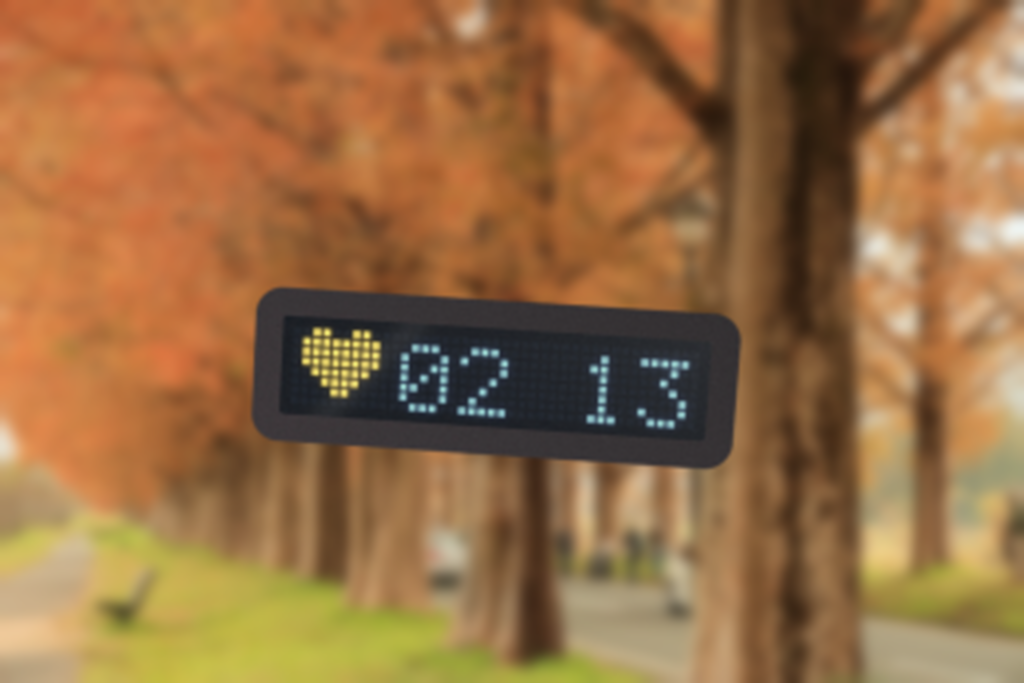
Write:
2,13
